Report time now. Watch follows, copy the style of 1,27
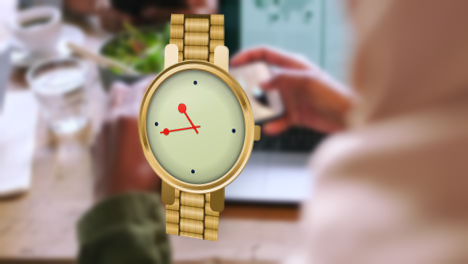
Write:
10,43
